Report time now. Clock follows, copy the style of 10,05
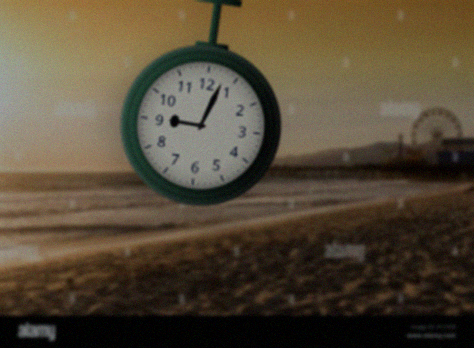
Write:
9,03
